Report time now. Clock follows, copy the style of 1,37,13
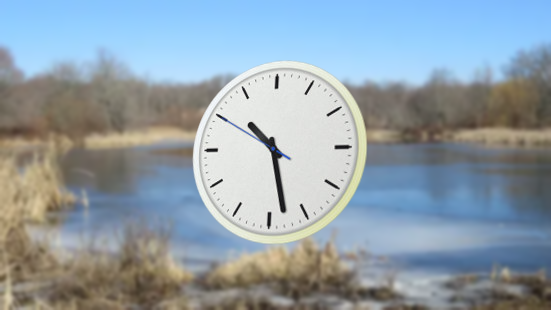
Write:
10,27,50
